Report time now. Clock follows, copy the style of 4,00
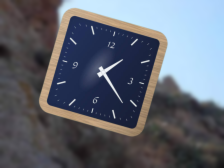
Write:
1,22
